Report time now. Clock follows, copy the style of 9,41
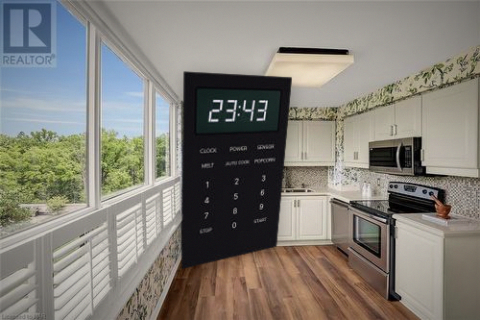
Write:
23,43
